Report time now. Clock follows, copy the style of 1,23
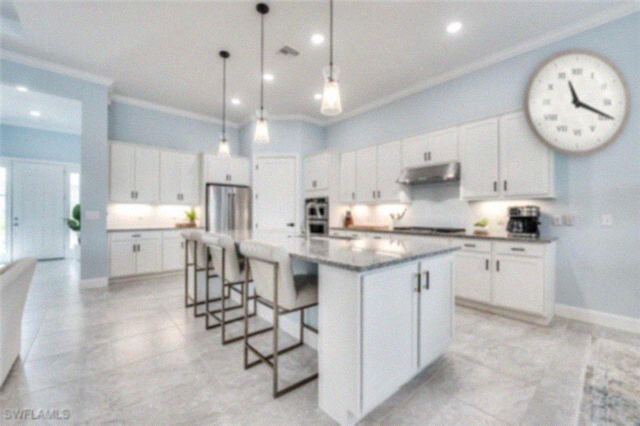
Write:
11,19
